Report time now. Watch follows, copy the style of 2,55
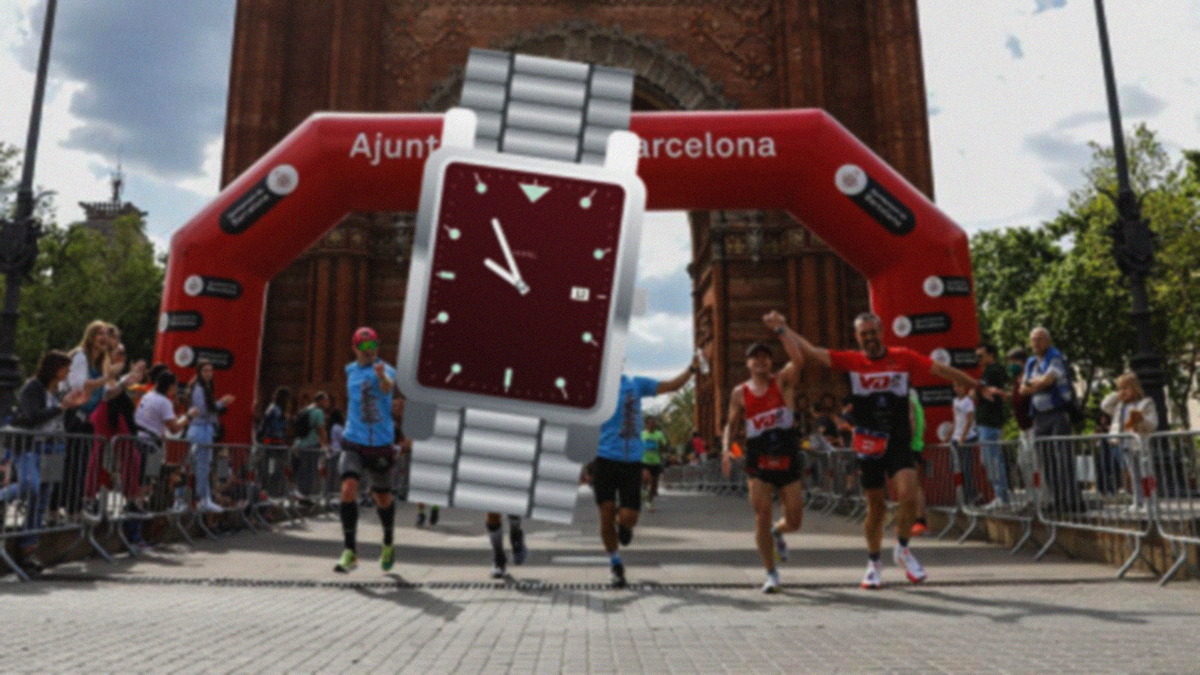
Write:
9,55
